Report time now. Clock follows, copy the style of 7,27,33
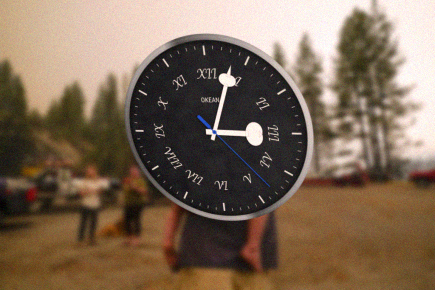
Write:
3,03,23
